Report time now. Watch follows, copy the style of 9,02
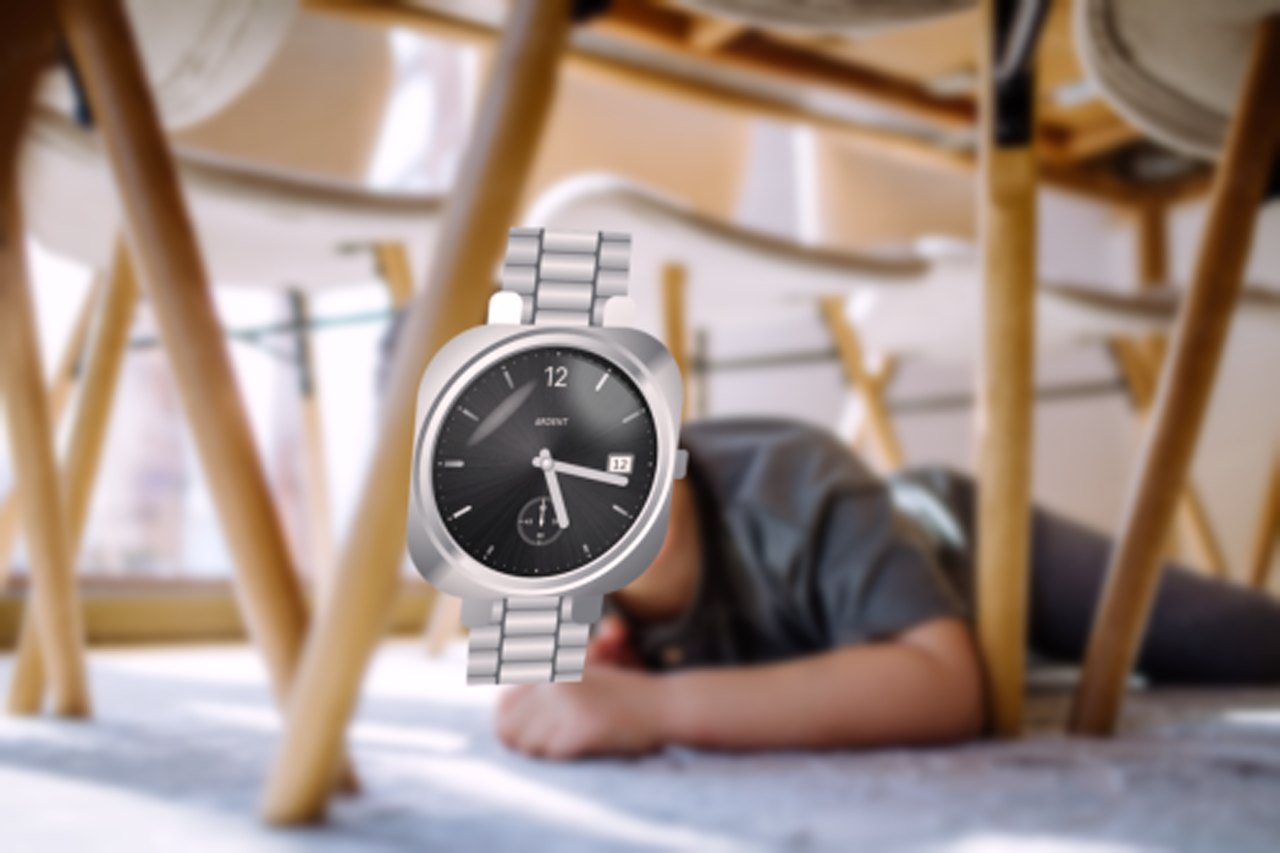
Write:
5,17
